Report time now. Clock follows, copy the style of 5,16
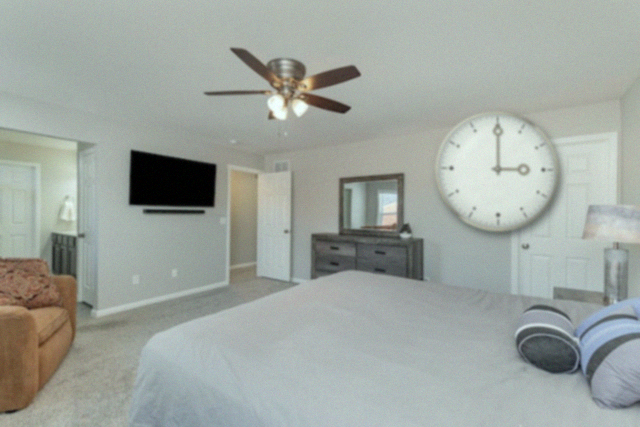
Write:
3,00
